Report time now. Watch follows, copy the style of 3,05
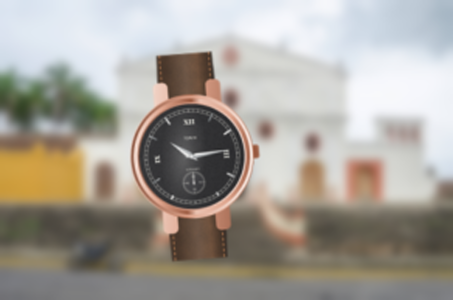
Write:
10,14
